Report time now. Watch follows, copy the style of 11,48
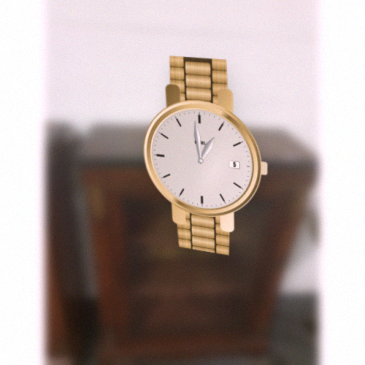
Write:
12,59
